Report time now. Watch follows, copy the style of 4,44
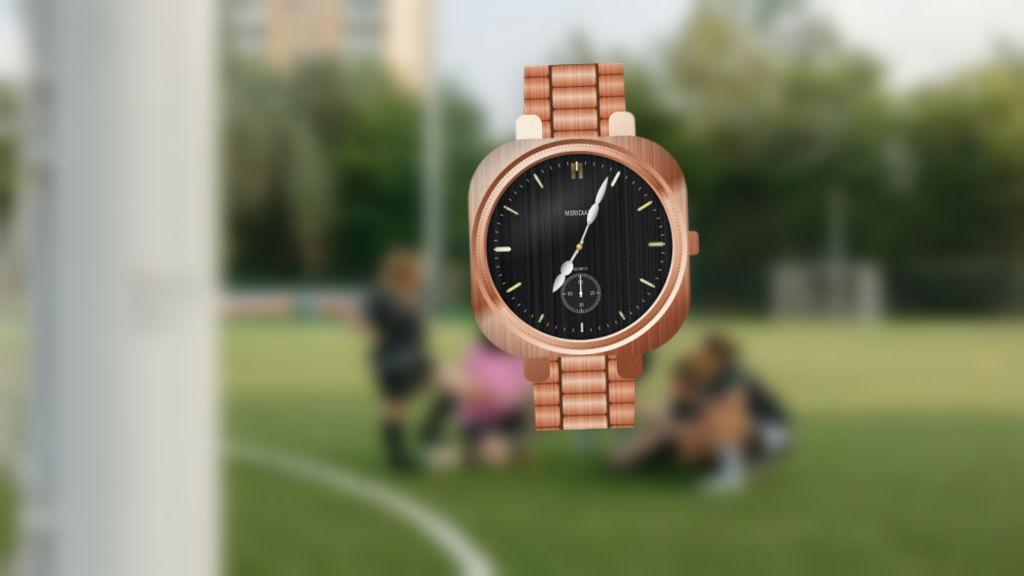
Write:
7,04
